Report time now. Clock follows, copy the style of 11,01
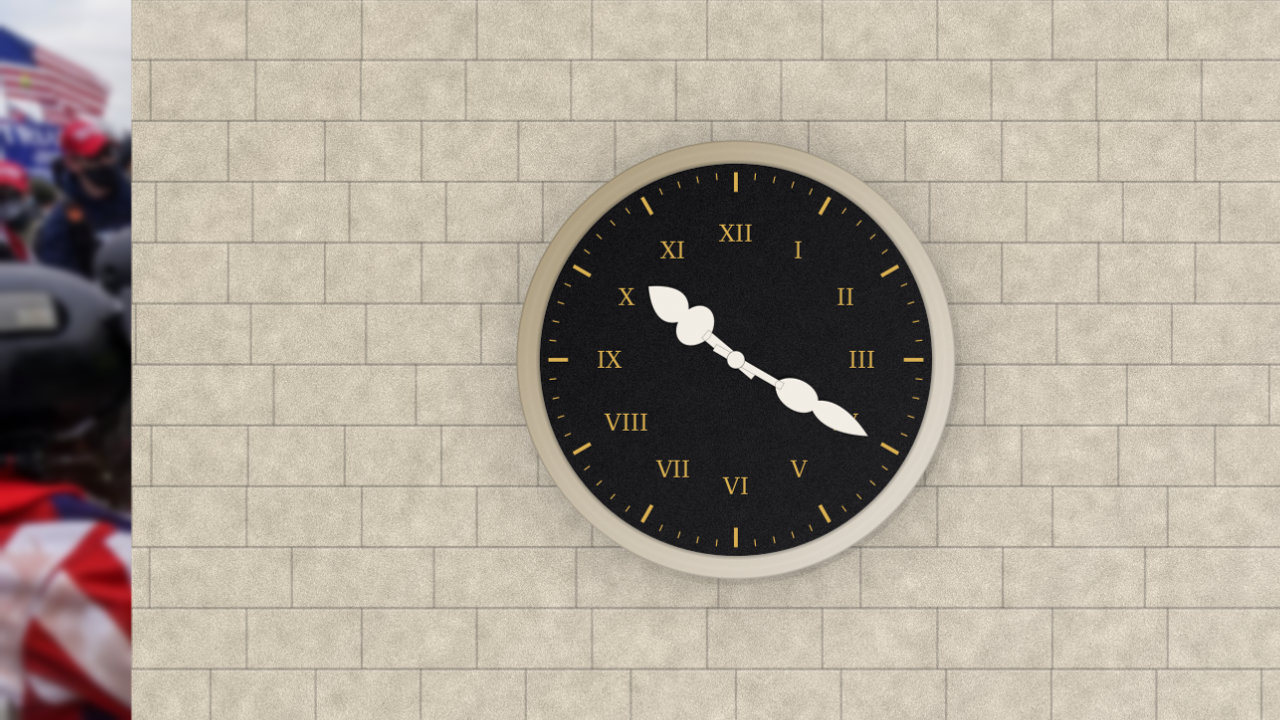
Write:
10,20
